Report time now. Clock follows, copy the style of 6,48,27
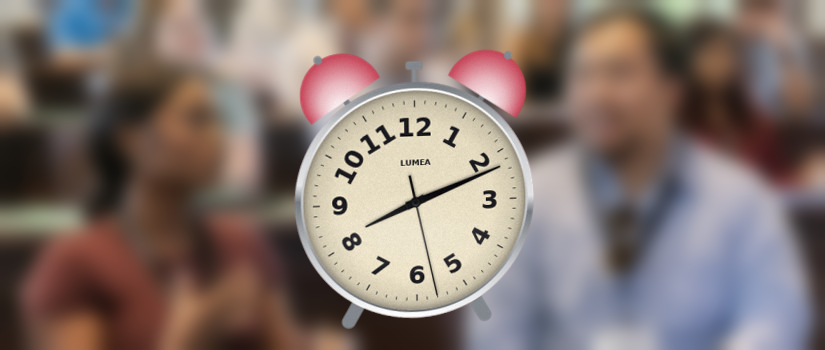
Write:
8,11,28
